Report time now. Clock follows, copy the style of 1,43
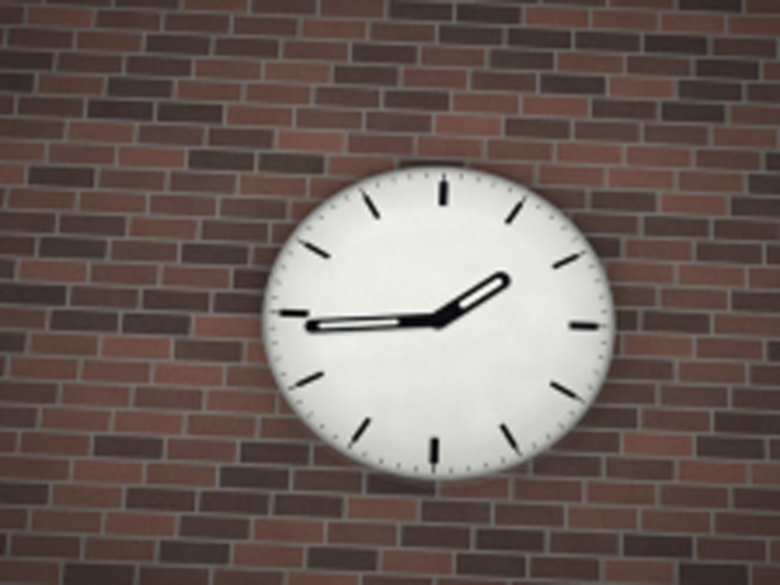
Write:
1,44
